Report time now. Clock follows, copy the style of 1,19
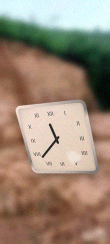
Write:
11,38
